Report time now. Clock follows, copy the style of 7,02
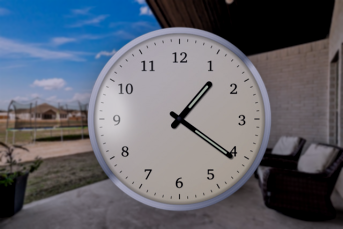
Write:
1,21
